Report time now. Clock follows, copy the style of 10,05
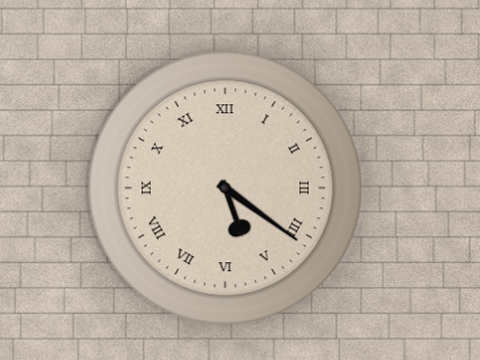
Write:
5,21
